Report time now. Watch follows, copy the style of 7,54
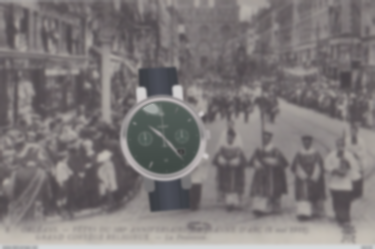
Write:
10,24
